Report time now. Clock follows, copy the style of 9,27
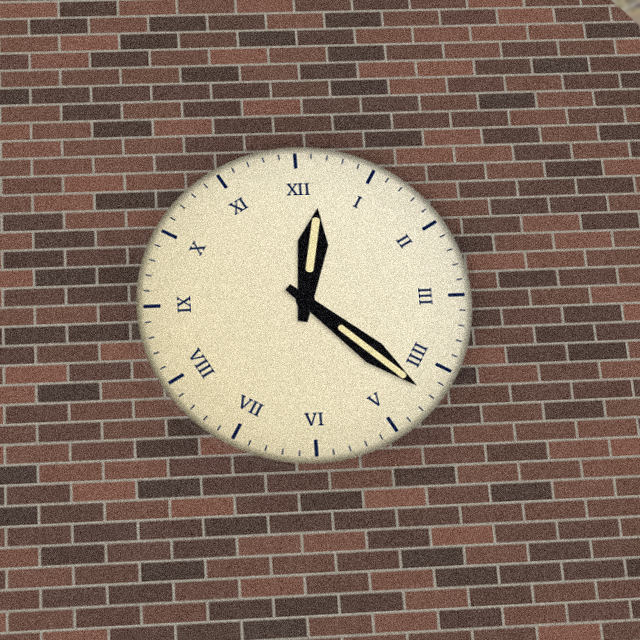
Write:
12,22
